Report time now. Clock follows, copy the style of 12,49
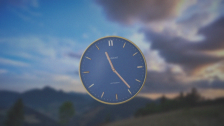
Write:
11,24
